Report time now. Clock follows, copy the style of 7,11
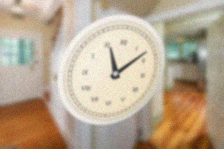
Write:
11,08
